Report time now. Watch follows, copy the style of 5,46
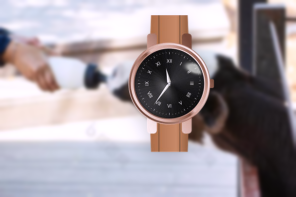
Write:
11,36
